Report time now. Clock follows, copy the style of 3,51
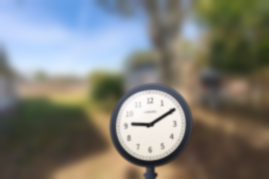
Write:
9,10
